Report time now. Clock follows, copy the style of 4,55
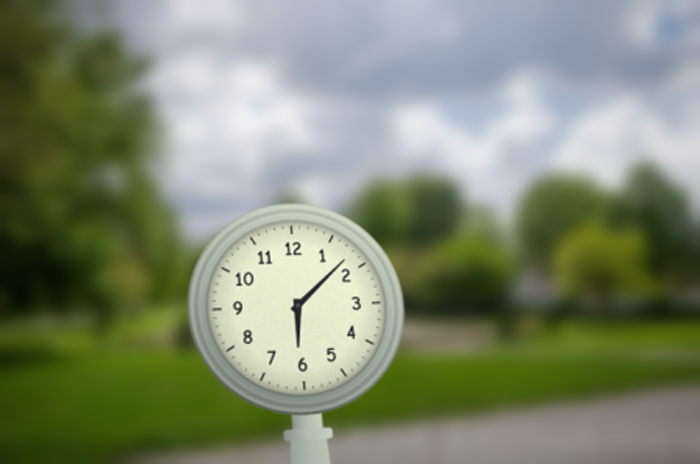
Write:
6,08
